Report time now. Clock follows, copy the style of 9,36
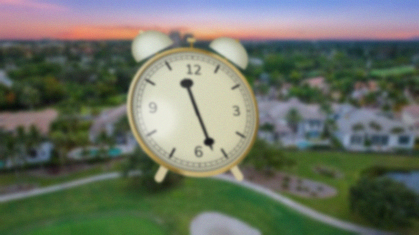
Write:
11,27
